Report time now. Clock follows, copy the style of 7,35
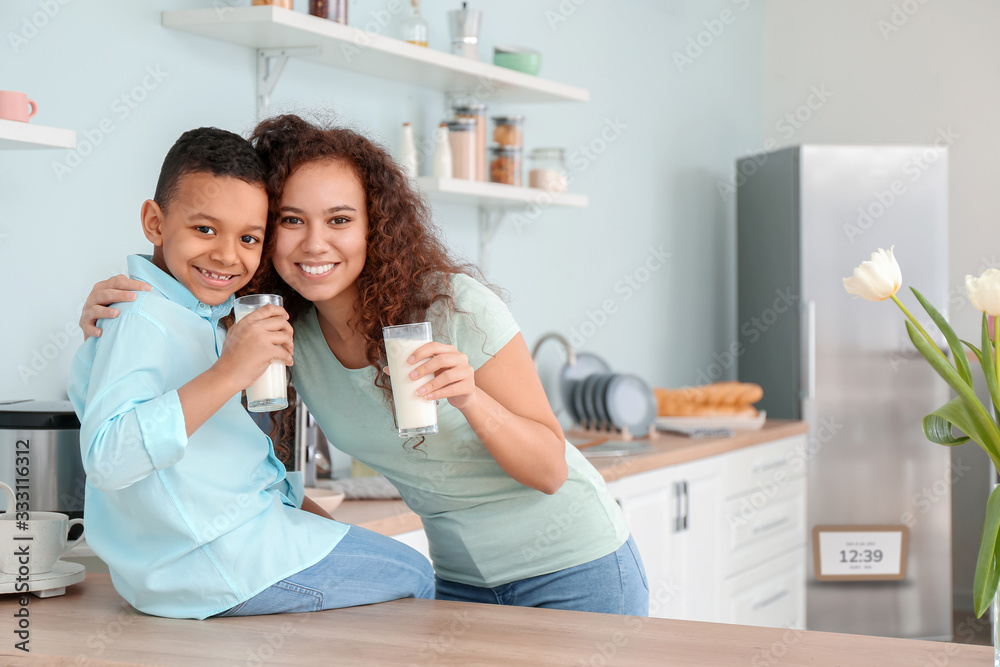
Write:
12,39
